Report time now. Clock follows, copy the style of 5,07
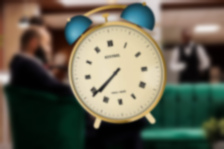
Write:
7,39
